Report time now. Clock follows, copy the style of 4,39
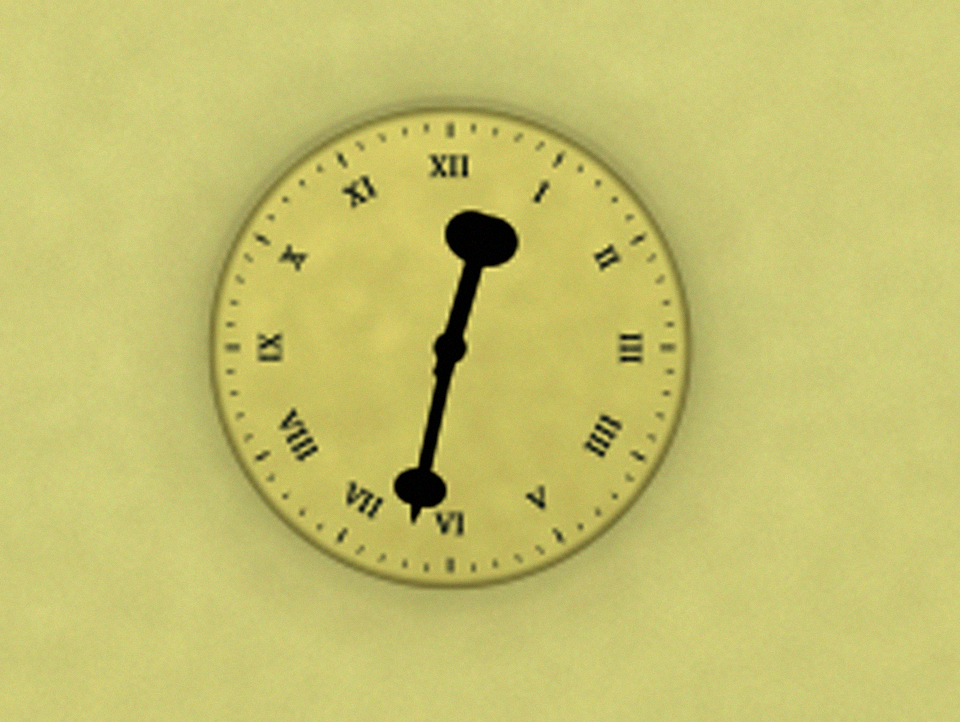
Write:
12,32
